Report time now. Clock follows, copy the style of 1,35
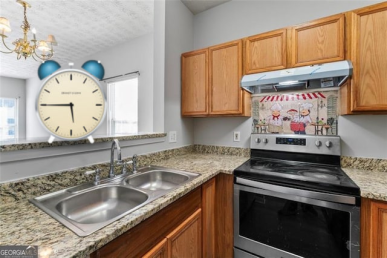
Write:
5,45
